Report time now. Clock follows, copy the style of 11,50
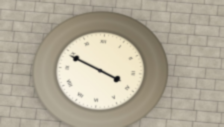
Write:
3,49
